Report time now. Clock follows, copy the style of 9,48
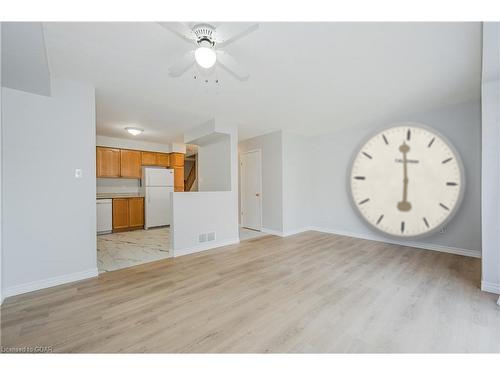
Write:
5,59
